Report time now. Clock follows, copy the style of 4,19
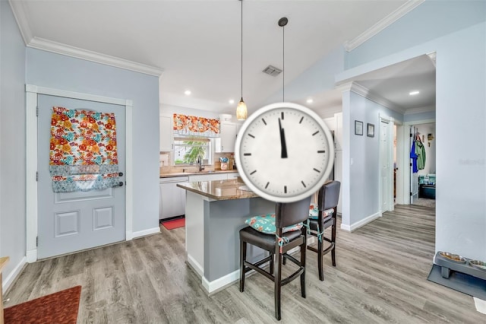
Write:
11,59
